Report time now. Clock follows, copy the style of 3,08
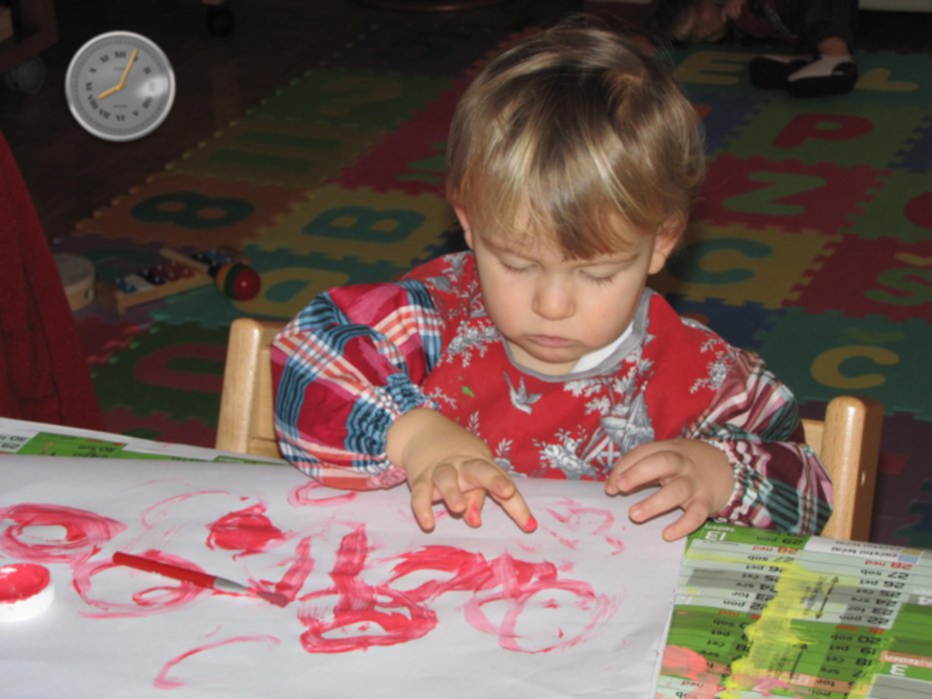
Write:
8,04
